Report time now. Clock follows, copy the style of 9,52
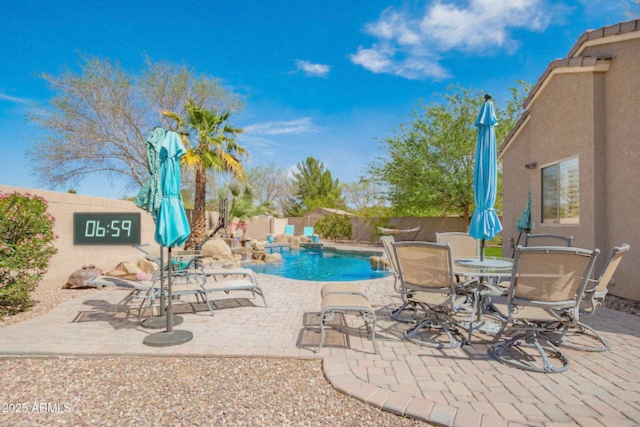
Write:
6,59
